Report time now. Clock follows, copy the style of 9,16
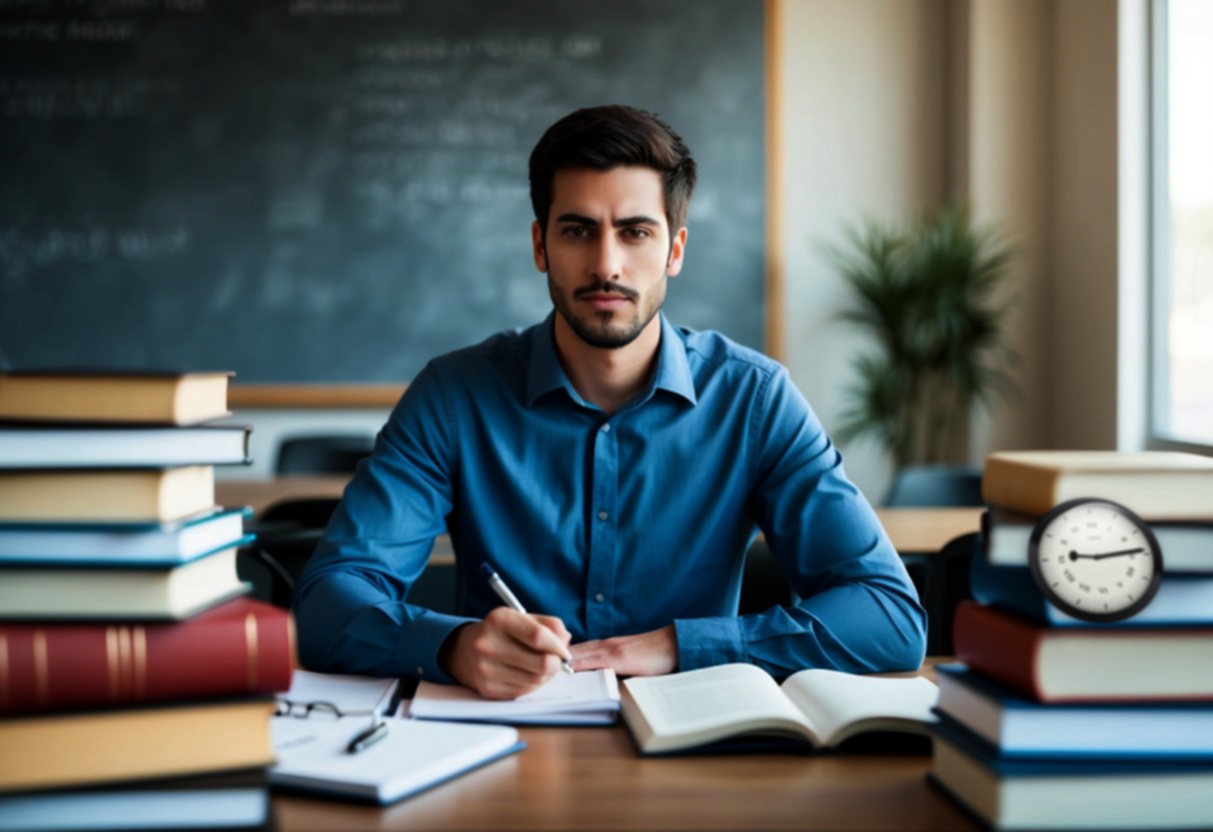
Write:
9,14
